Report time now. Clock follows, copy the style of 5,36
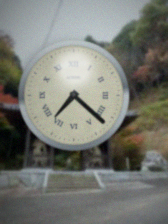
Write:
7,22
